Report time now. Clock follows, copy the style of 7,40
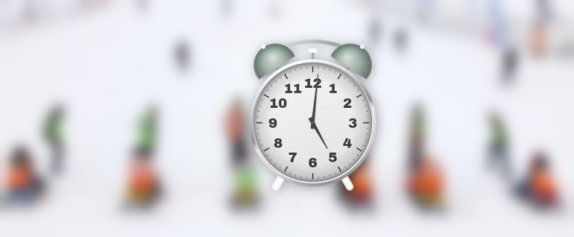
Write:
5,01
